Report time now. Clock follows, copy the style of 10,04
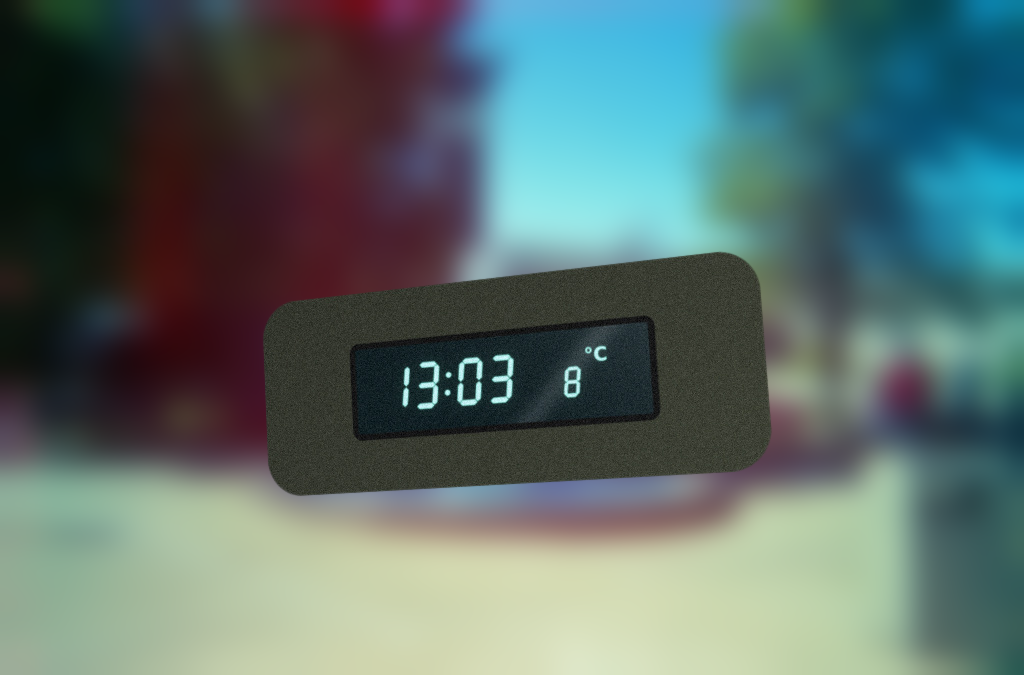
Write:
13,03
